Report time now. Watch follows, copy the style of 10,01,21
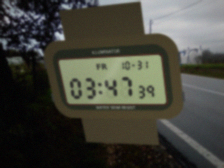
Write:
3,47,39
